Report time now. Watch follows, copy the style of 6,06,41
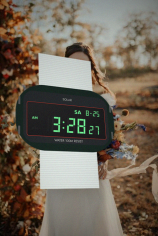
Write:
3,28,27
